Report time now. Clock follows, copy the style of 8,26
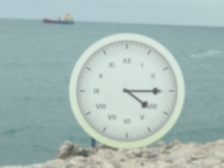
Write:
4,15
